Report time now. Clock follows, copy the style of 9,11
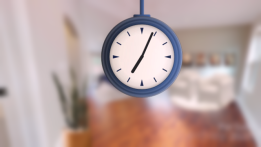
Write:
7,04
